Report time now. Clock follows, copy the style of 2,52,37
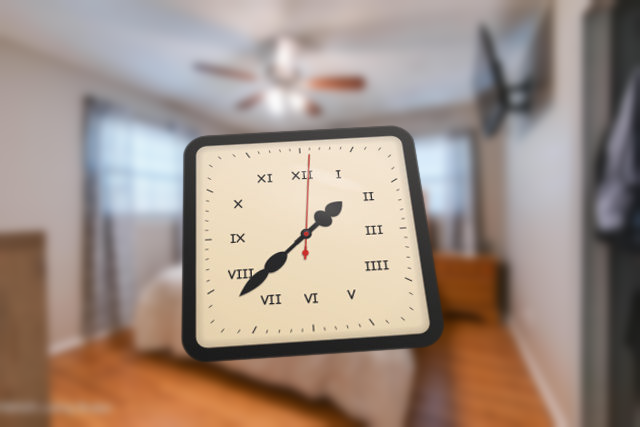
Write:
1,38,01
